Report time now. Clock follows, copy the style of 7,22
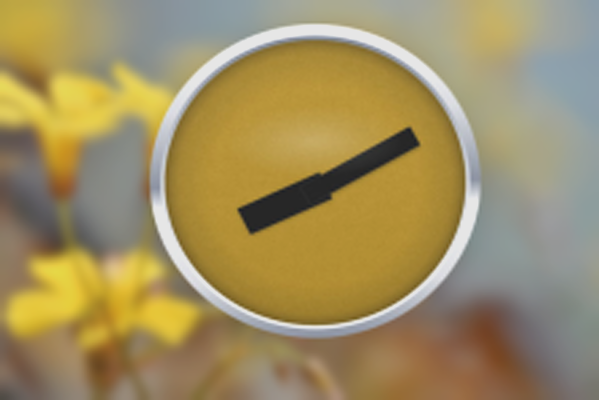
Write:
8,10
